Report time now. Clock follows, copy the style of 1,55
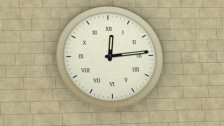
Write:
12,14
